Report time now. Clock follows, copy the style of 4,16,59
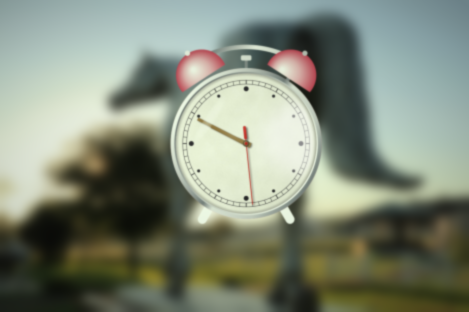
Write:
9,49,29
